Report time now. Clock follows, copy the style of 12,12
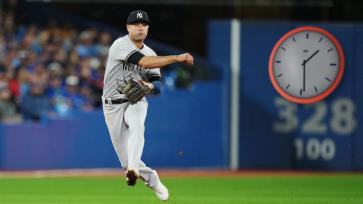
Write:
1,29
